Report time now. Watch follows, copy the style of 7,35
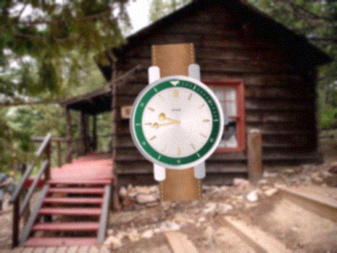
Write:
9,44
